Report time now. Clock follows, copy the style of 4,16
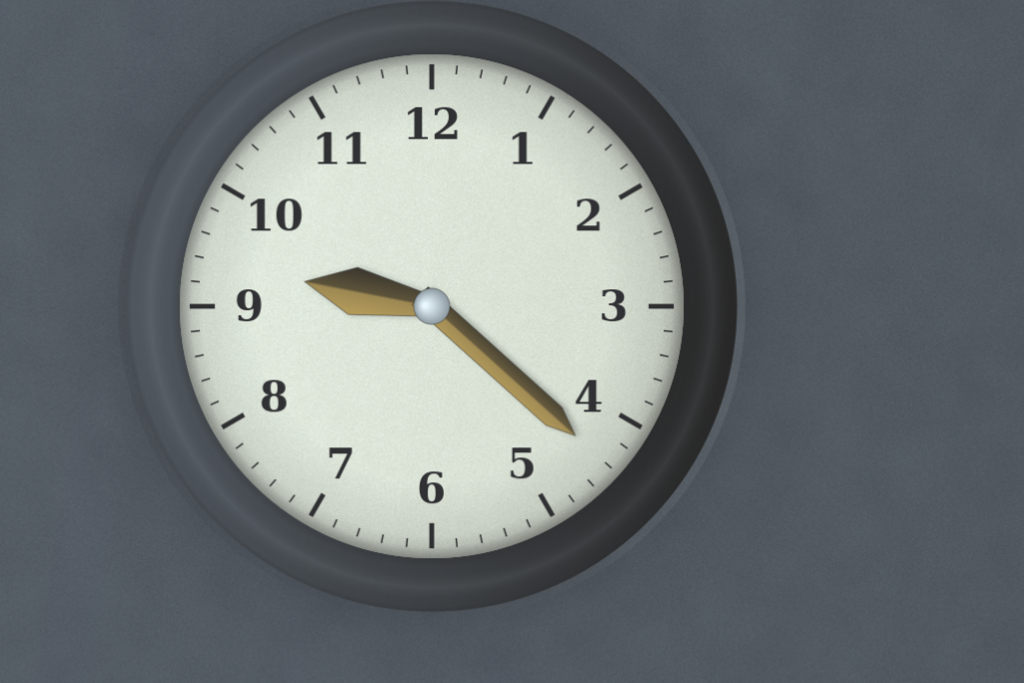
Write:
9,22
